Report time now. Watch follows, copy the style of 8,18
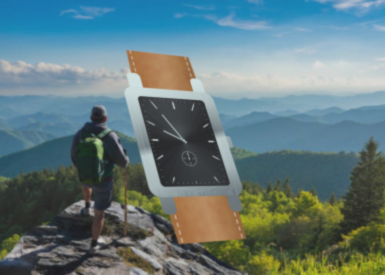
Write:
9,55
